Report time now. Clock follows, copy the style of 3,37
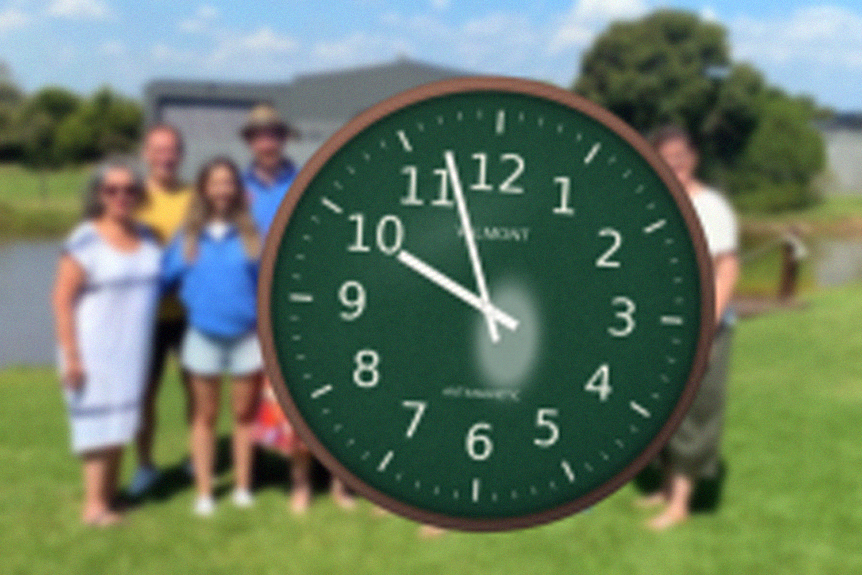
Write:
9,57
